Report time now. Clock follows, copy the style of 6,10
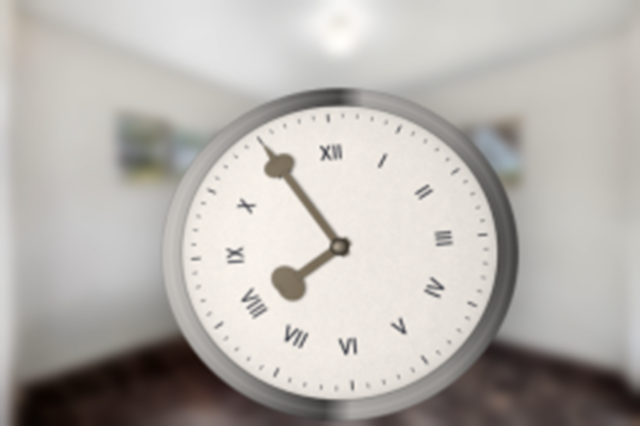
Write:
7,55
